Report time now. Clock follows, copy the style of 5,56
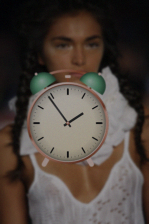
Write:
1,54
